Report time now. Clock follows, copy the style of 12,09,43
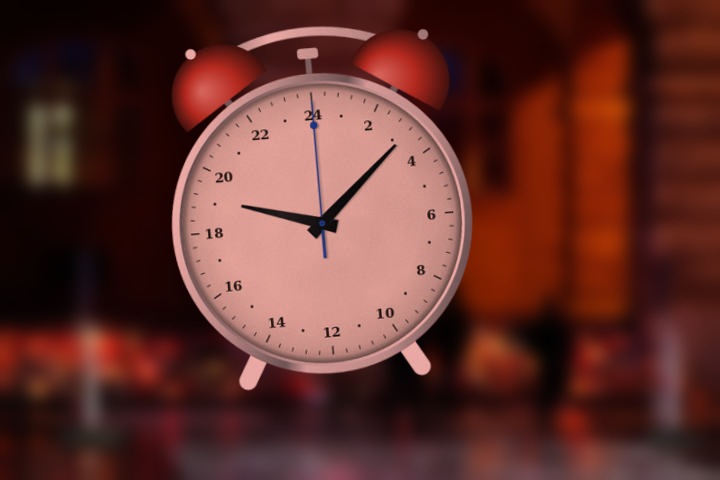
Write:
19,08,00
